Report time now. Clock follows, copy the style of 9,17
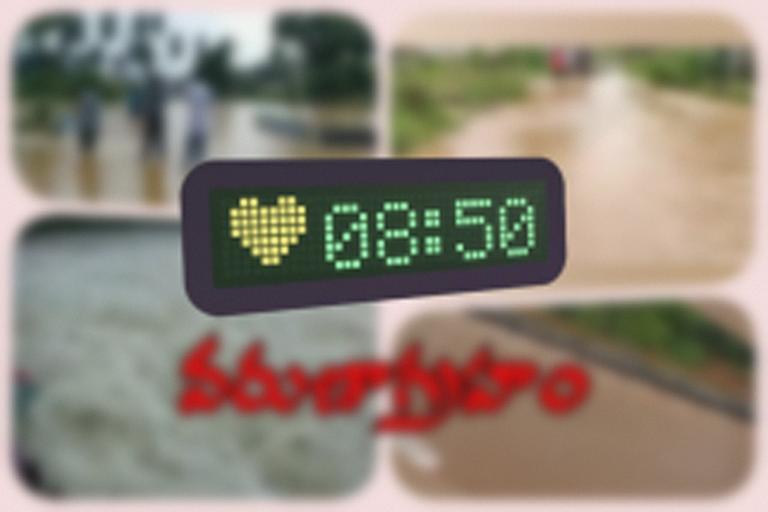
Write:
8,50
